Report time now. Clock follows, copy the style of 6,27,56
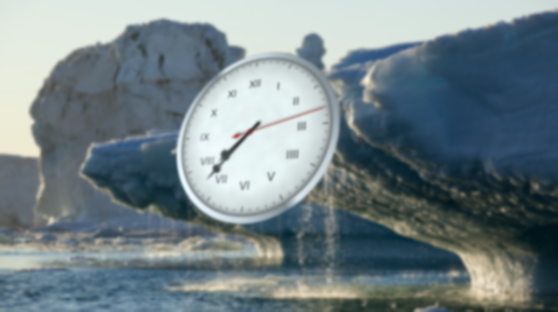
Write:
7,37,13
